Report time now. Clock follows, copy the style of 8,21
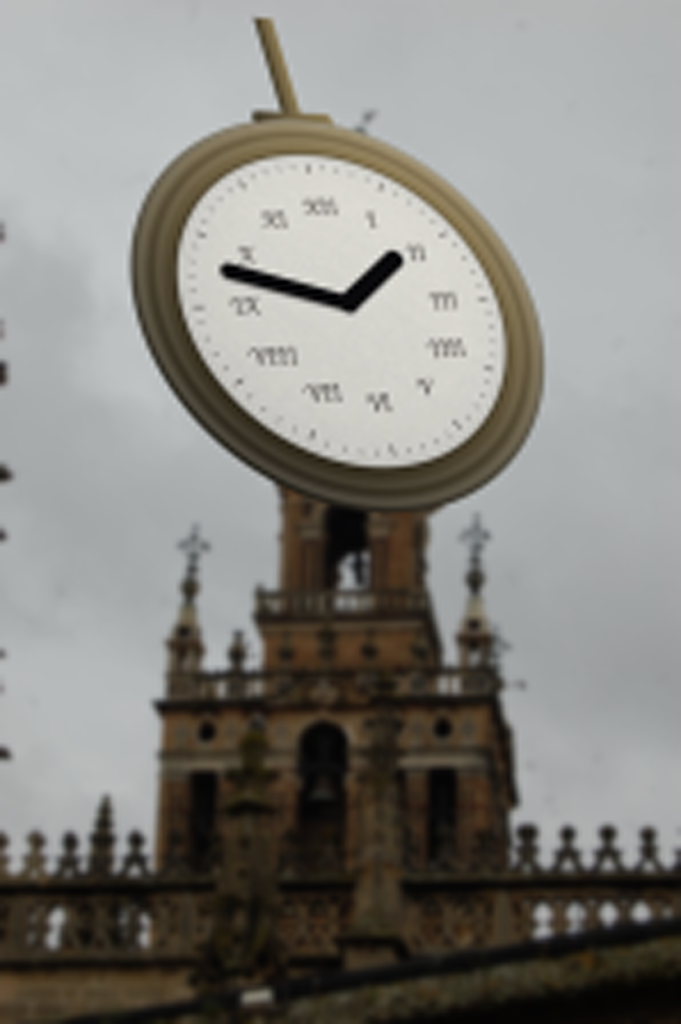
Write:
1,48
